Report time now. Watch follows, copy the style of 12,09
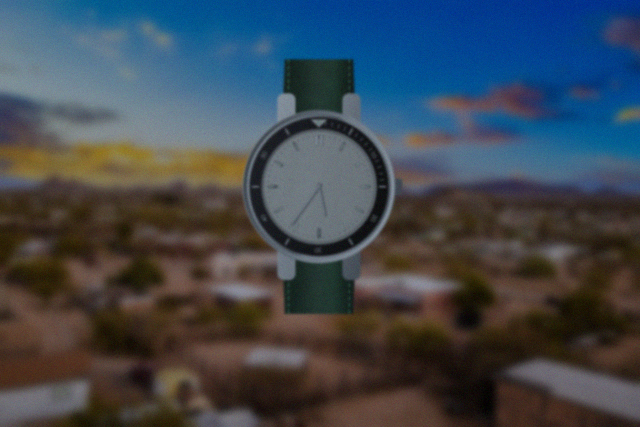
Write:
5,36
